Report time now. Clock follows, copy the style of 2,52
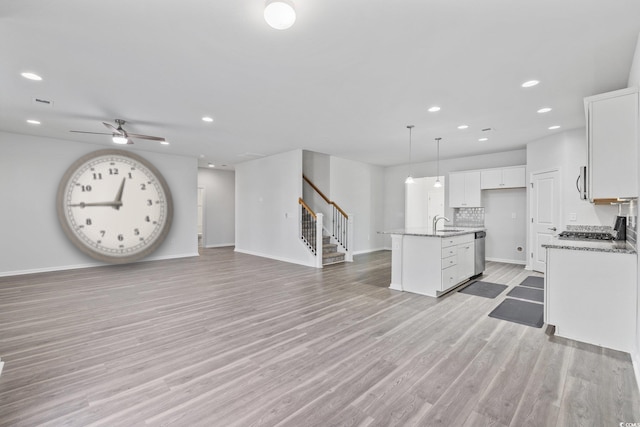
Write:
12,45
